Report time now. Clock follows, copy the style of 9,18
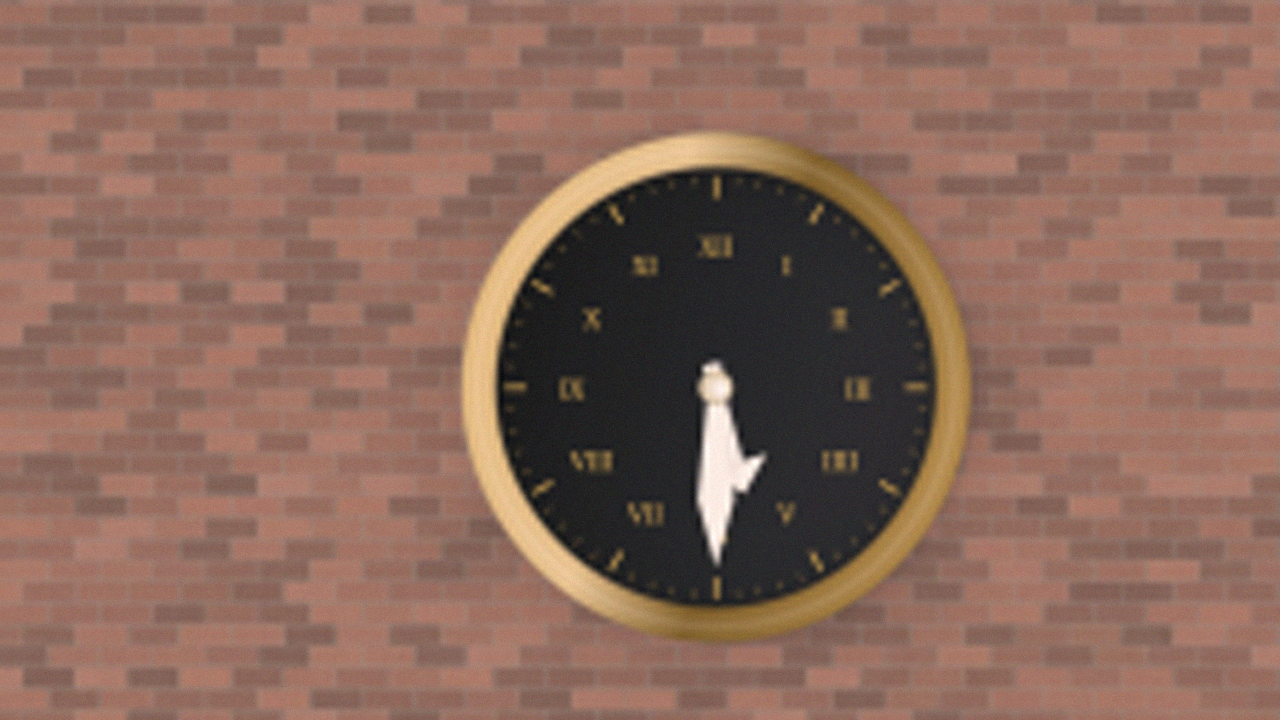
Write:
5,30
